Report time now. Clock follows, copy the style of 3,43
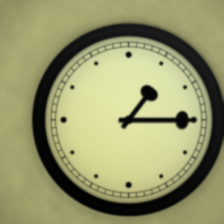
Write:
1,15
